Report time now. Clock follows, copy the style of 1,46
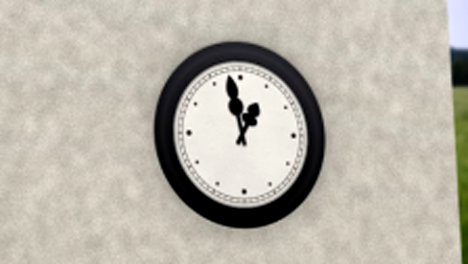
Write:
12,58
